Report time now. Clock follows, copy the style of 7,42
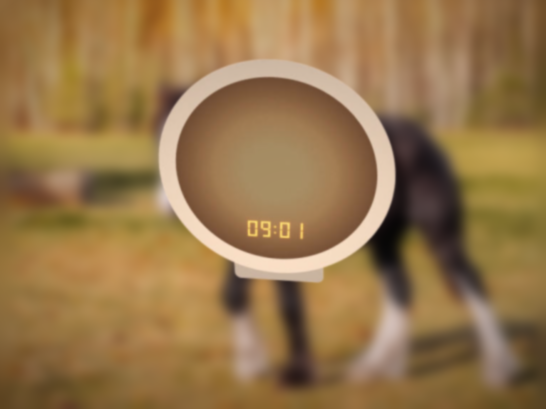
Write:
9,01
